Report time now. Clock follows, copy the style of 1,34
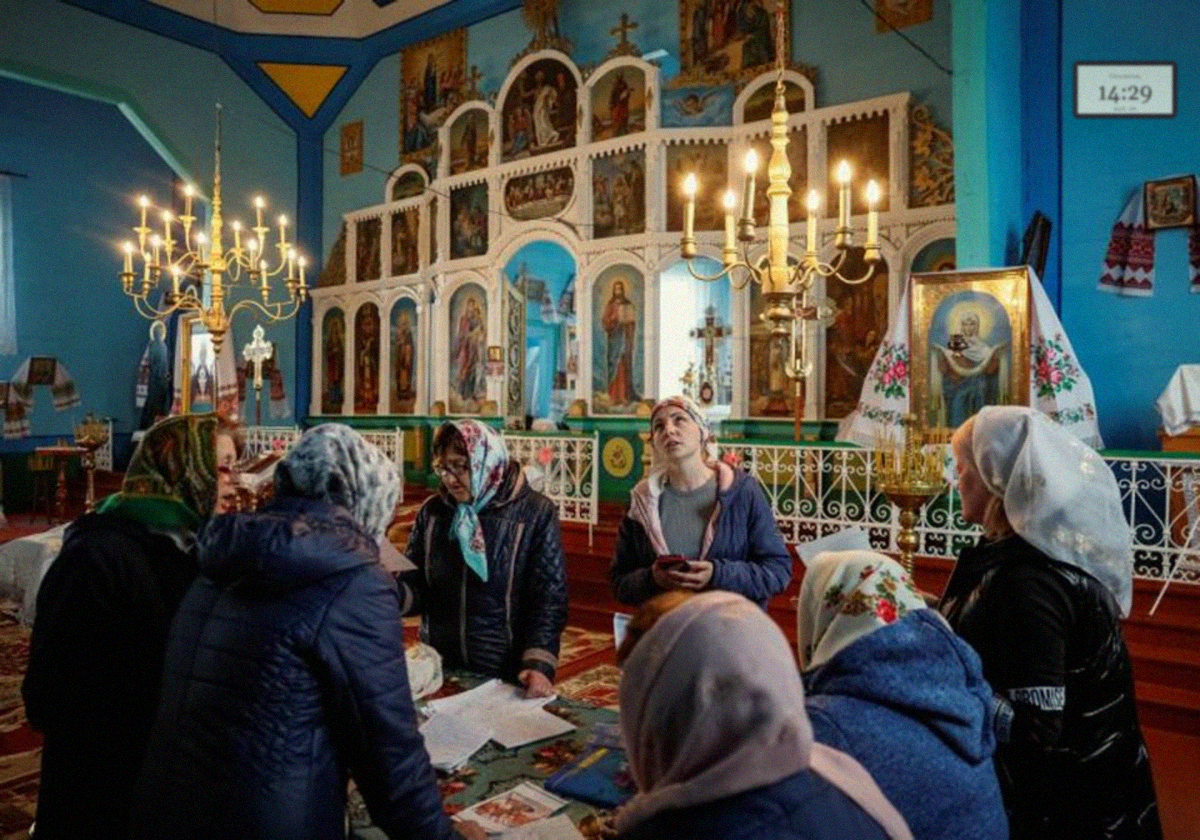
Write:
14,29
